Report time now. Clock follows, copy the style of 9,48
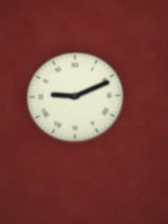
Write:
9,11
